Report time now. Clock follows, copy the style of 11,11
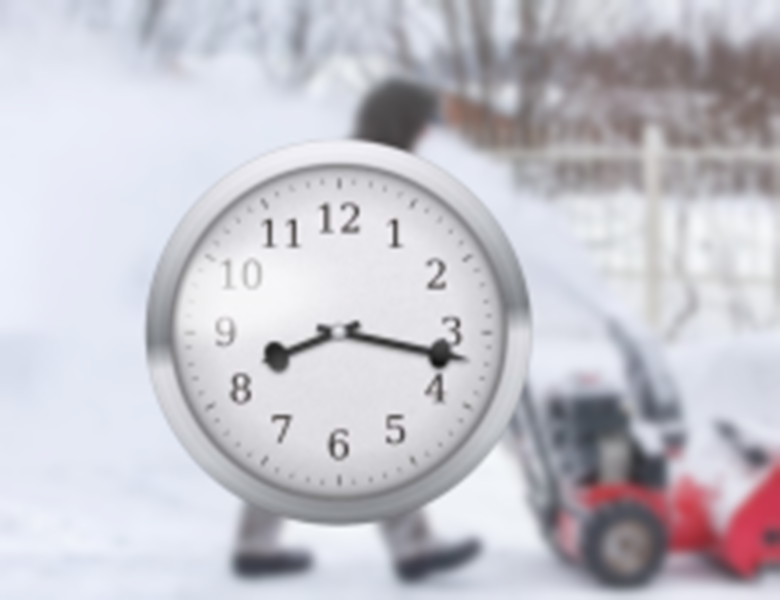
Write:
8,17
